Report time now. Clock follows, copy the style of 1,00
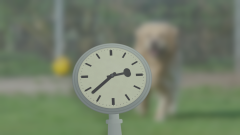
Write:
2,38
